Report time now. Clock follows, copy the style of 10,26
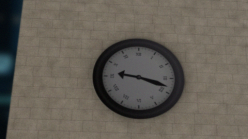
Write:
9,18
